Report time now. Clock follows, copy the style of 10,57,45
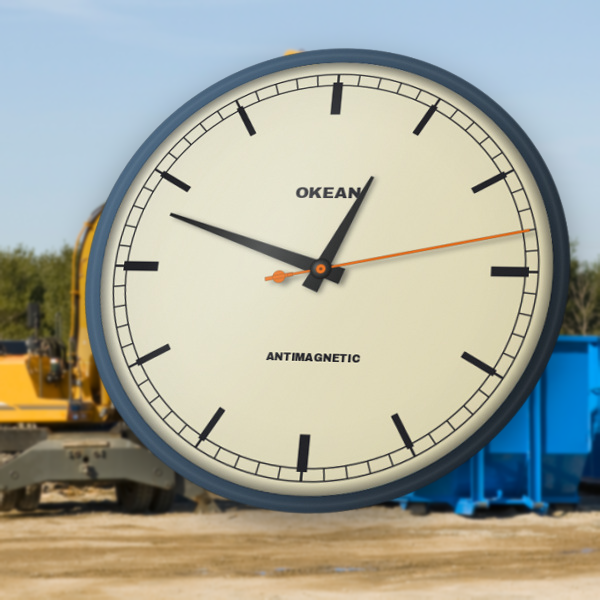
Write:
12,48,13
